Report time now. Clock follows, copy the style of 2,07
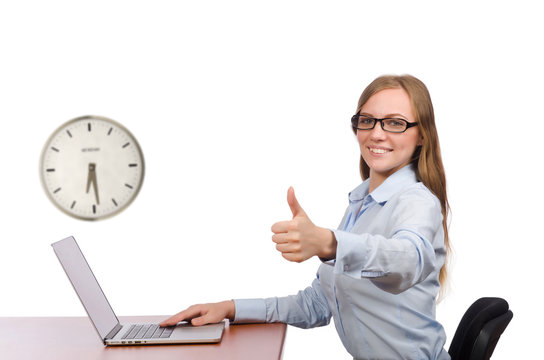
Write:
6,29
